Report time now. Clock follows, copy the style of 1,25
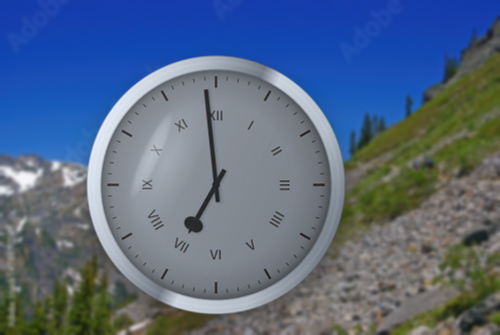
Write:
6,59
